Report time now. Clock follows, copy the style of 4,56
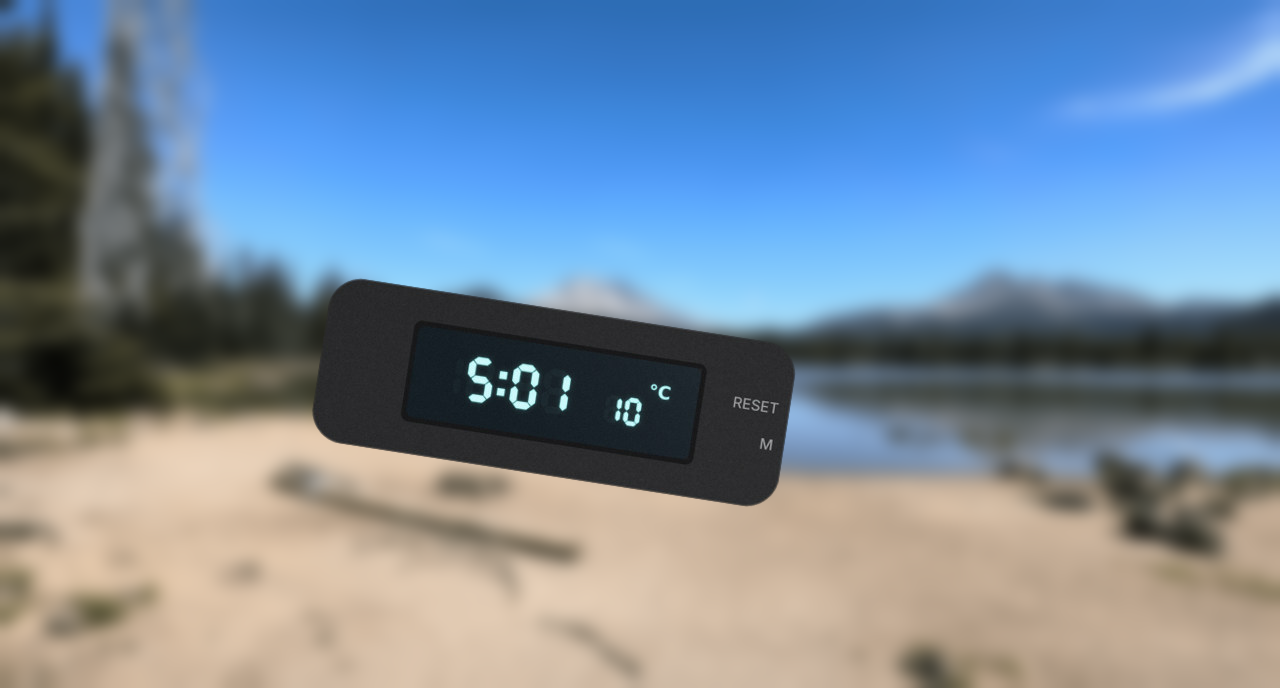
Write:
5,01
